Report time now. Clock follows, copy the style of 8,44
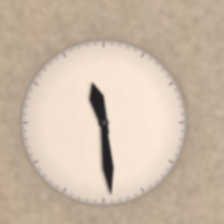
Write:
11,29
